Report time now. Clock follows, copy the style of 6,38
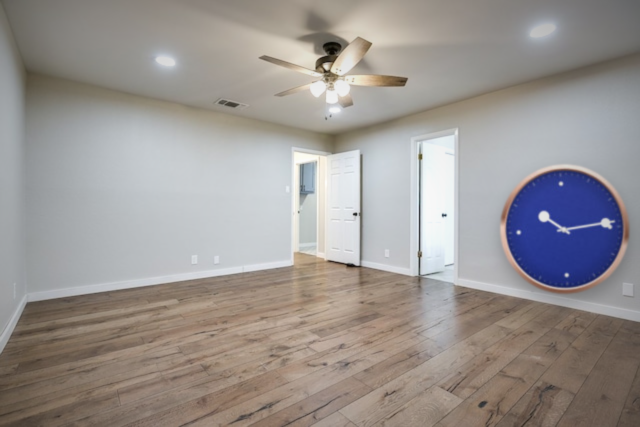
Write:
10,14
